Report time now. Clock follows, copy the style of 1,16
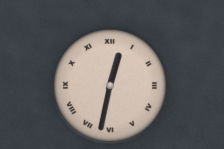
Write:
12,32
